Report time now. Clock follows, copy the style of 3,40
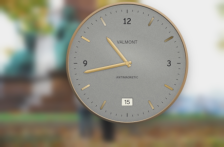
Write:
10,43
